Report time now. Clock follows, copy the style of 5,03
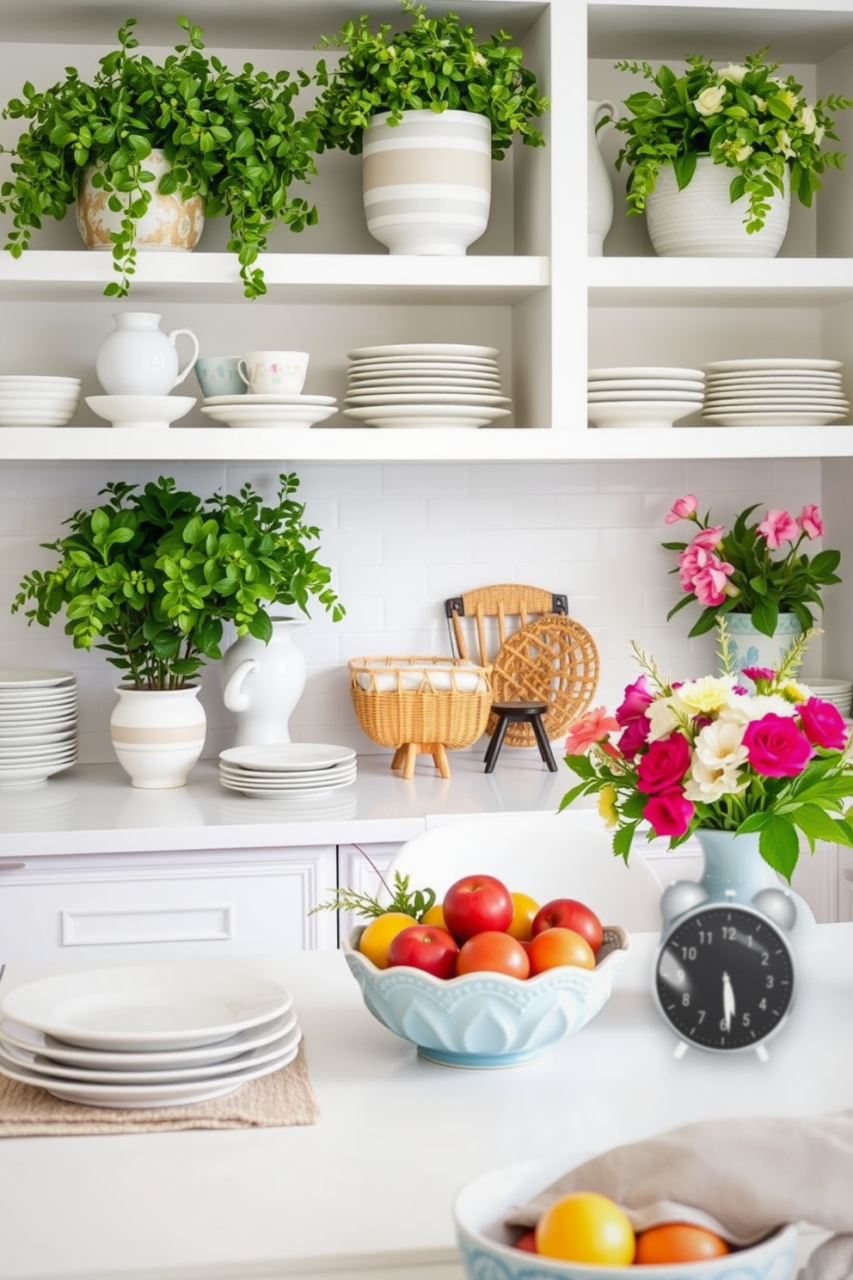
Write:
5,29
